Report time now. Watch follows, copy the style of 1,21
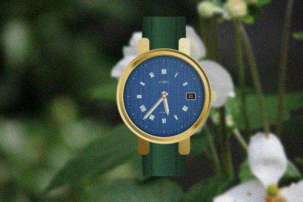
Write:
5,37
